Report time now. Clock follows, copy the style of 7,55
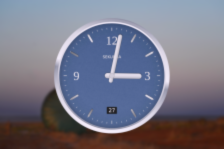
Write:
3,02
